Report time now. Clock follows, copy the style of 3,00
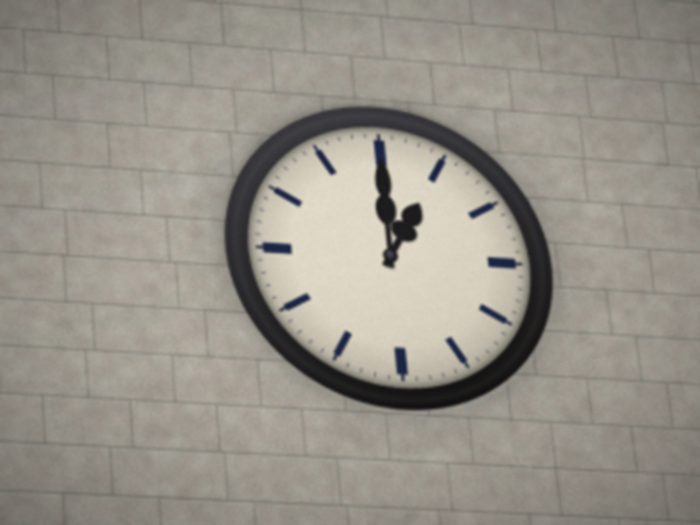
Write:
1,00
